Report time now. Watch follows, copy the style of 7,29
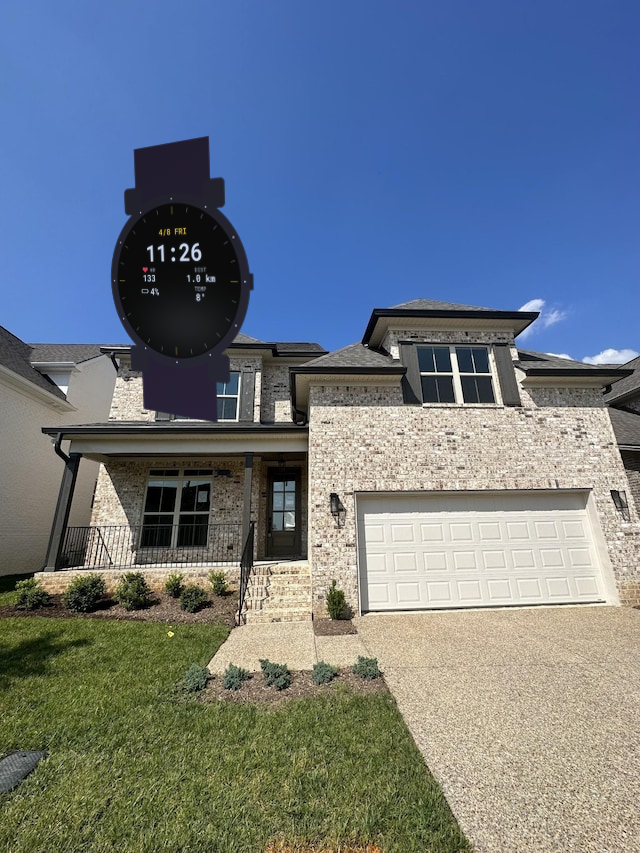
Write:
11,26
